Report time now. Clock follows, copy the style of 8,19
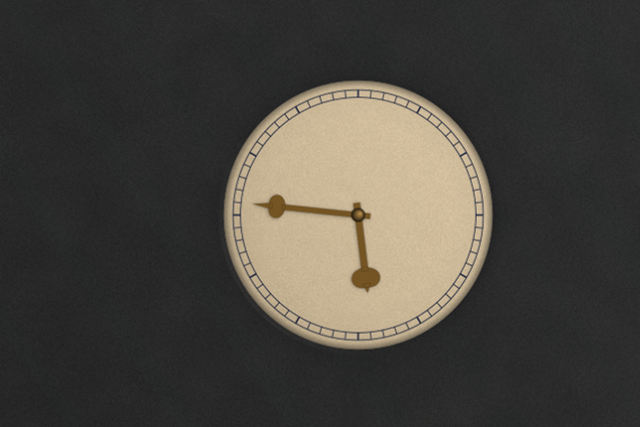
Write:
5,46
